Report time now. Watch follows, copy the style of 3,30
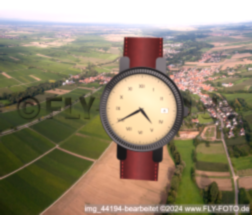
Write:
4,40
